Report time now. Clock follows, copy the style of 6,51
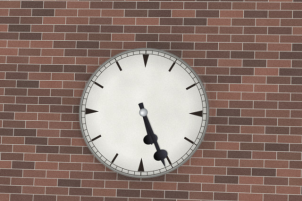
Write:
5,26
